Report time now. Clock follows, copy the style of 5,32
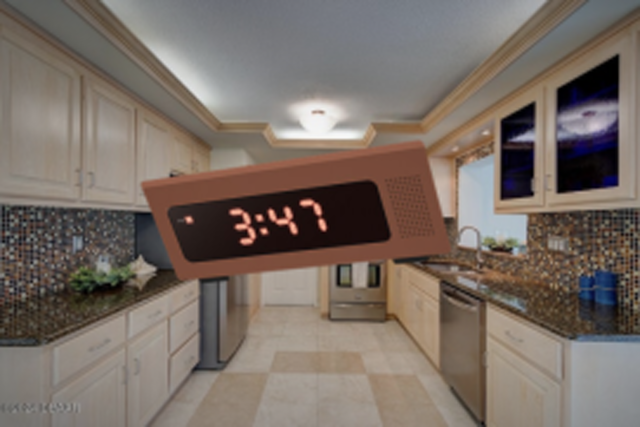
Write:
3,47
